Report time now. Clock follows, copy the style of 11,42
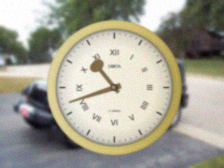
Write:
10,42
